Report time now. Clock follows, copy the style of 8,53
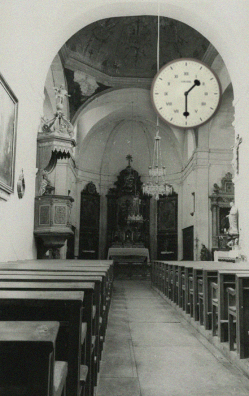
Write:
1,30
